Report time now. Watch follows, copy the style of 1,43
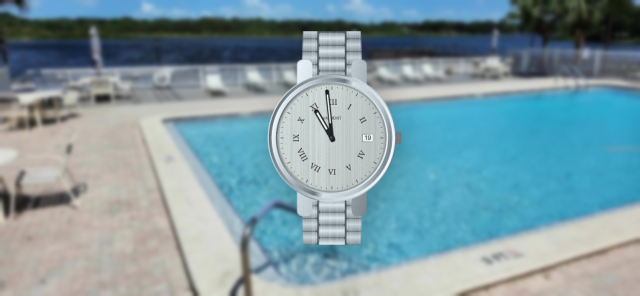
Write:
10,59
